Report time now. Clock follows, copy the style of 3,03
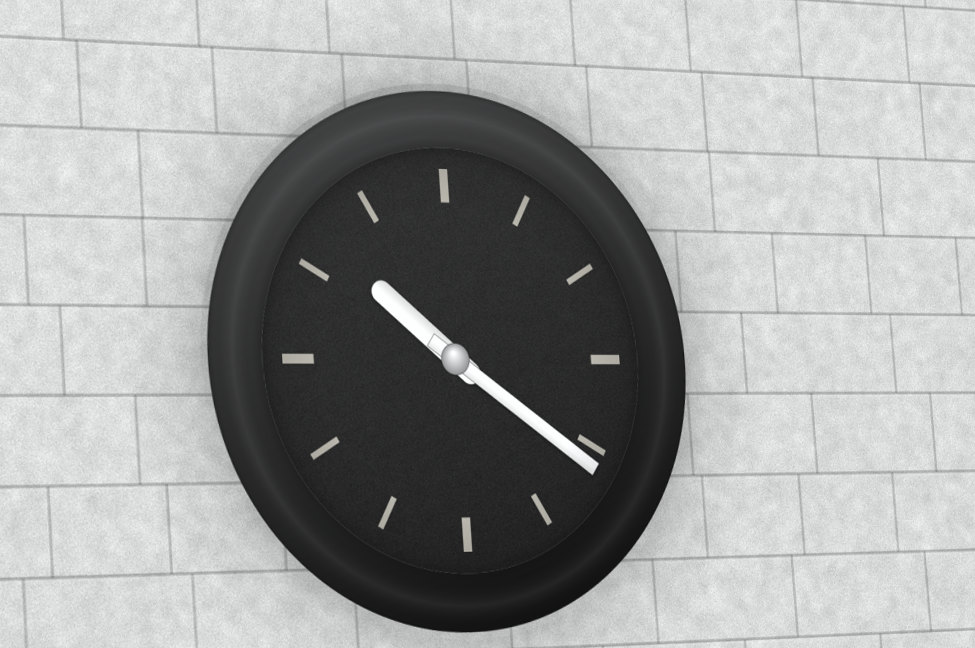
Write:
10,21
